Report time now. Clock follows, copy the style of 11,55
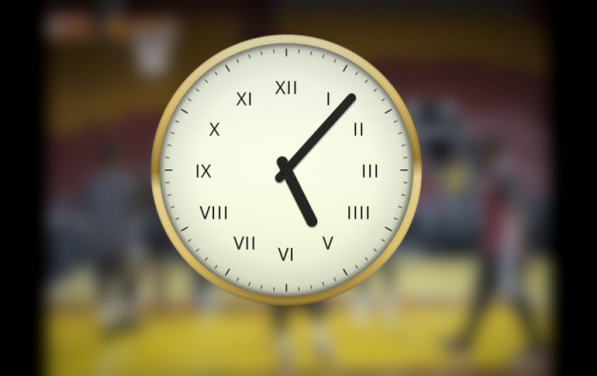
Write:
5,07
